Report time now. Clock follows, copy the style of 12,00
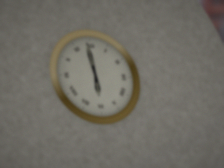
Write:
5,59
